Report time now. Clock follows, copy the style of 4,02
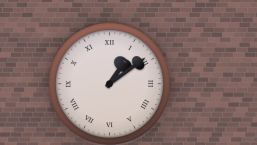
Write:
1,09
